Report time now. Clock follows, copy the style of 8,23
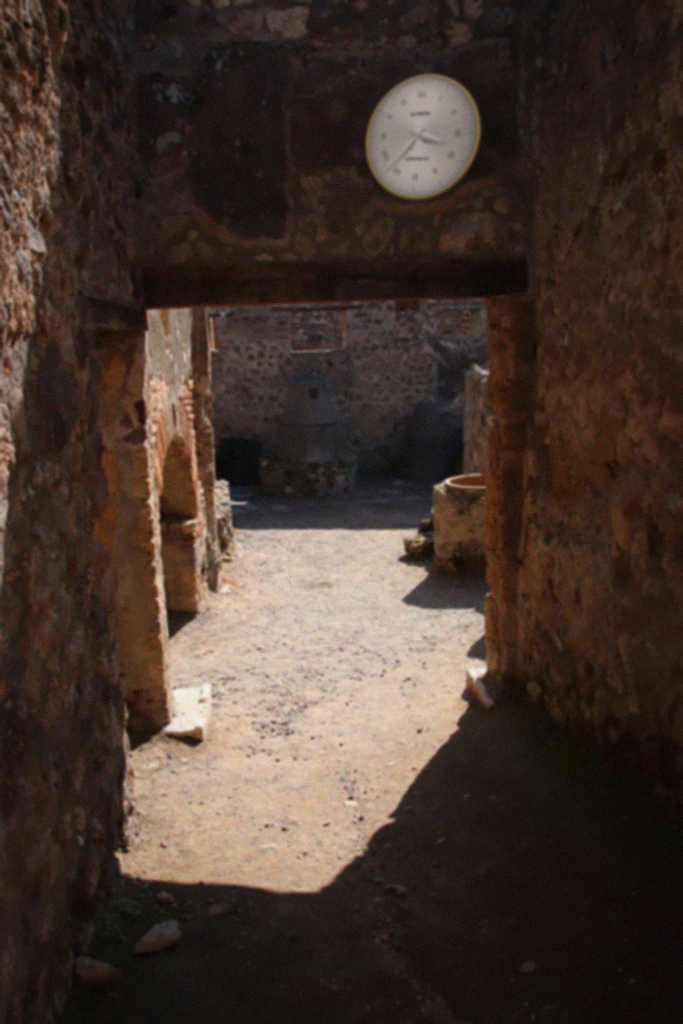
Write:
3,37
